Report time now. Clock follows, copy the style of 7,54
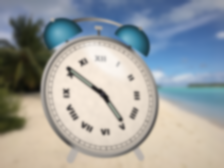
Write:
4,51
